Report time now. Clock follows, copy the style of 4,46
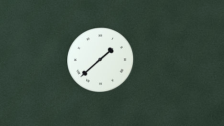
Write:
1,38
